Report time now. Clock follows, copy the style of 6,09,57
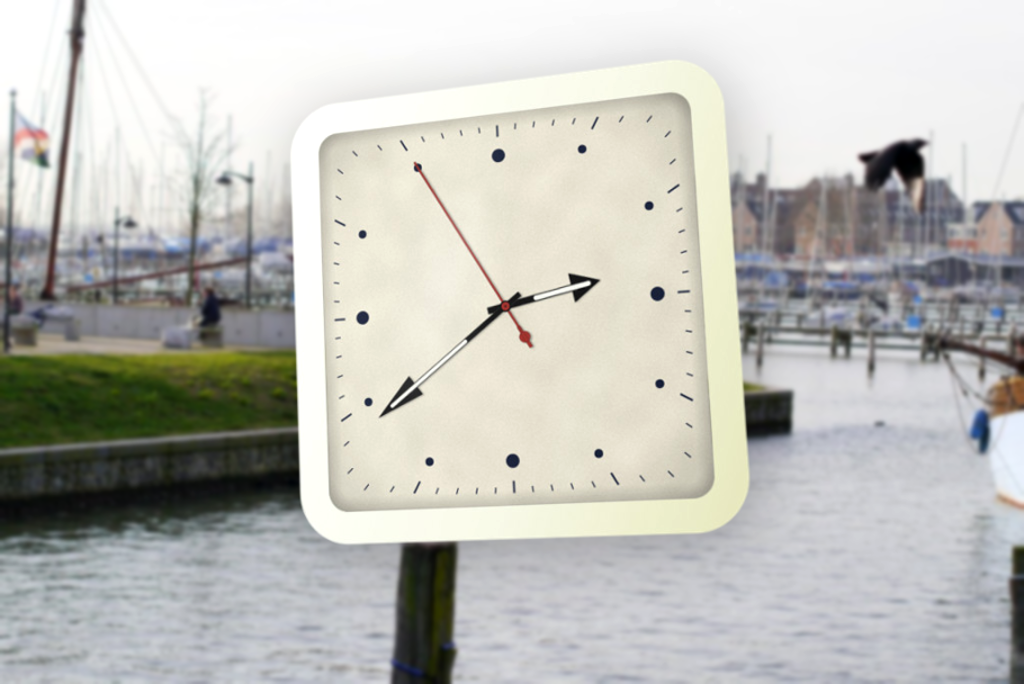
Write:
2,38,55
